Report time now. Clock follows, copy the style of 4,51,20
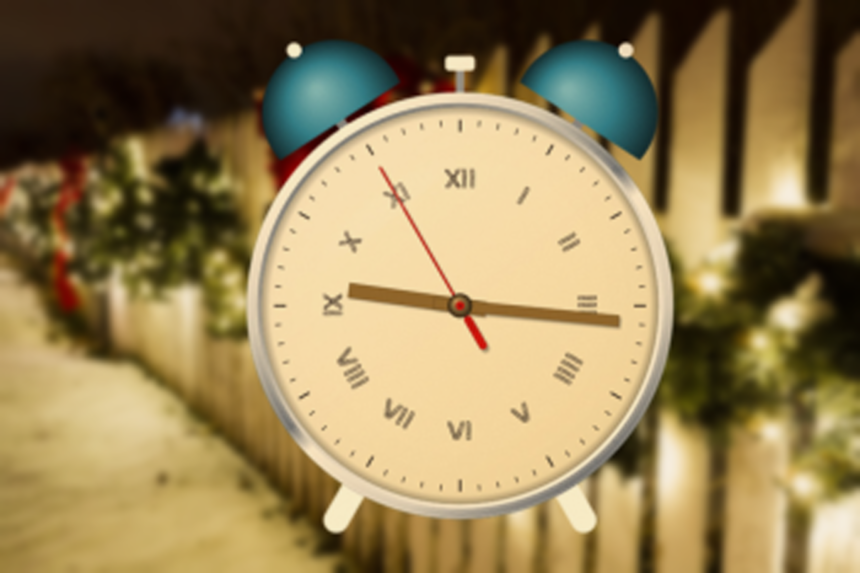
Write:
9,15,55
